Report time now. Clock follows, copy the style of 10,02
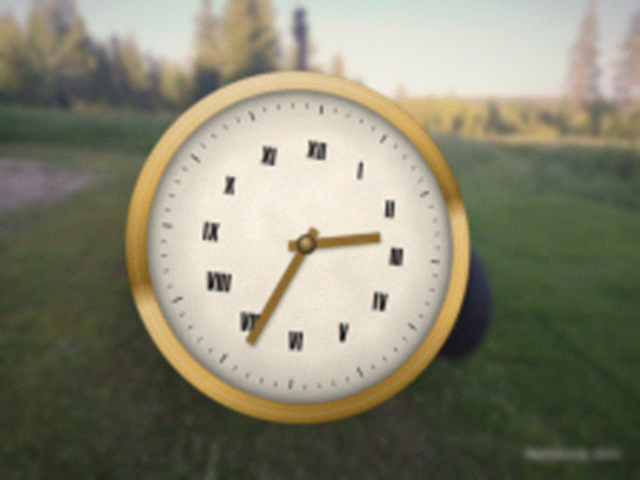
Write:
2,34
